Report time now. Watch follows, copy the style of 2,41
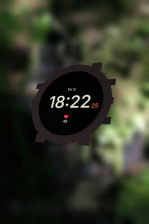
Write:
18,22
